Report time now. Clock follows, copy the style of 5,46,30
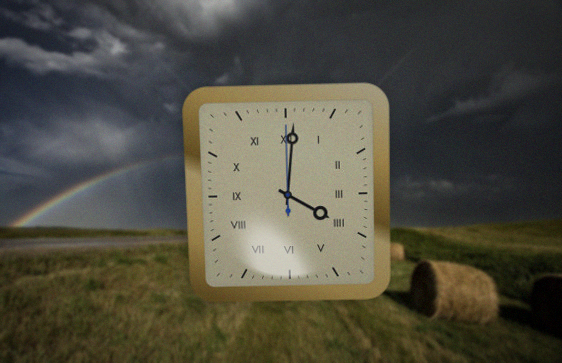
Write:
4,01,00
